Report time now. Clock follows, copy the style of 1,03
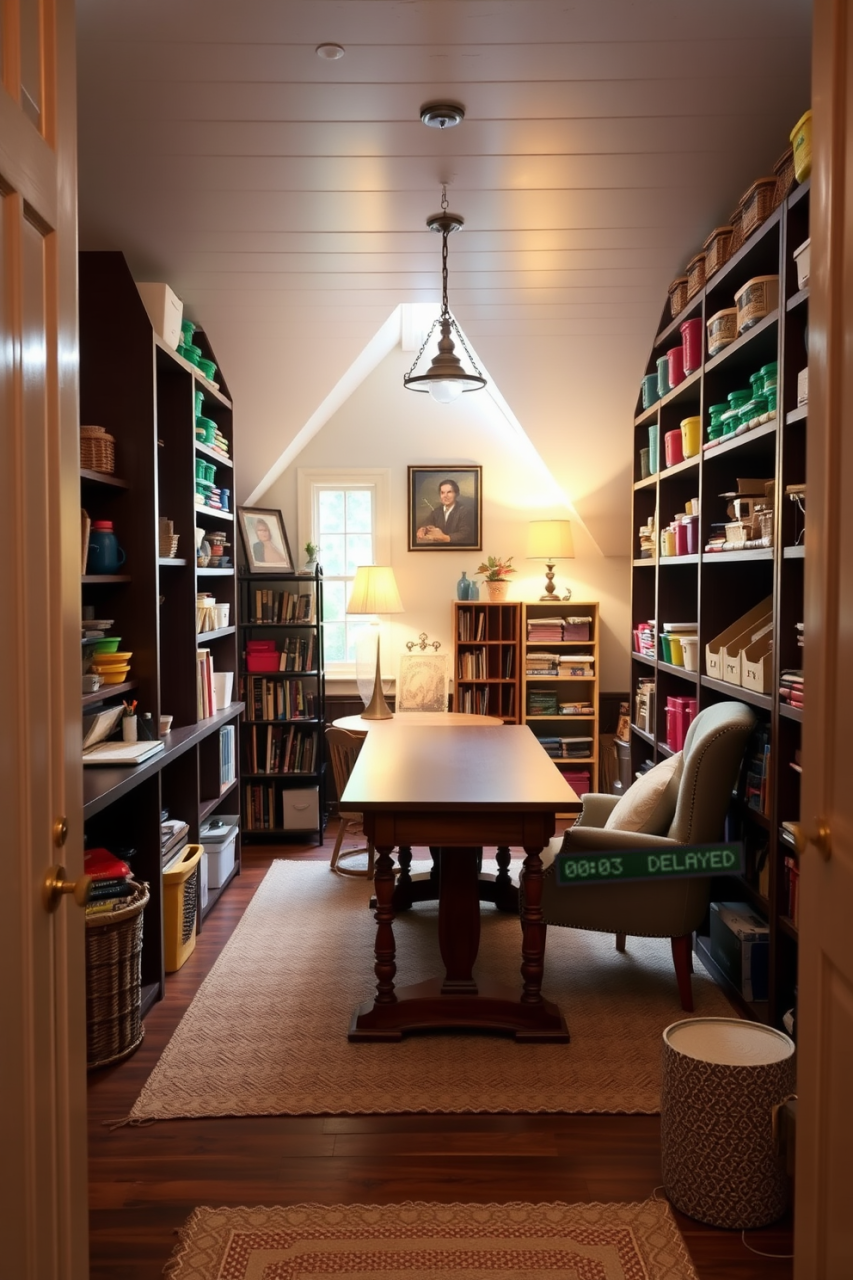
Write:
0,03
